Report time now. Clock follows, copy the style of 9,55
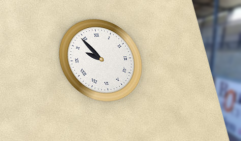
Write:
9,54
